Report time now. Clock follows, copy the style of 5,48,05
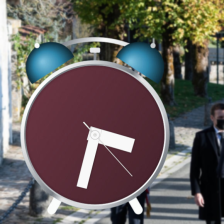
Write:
3,32,23
